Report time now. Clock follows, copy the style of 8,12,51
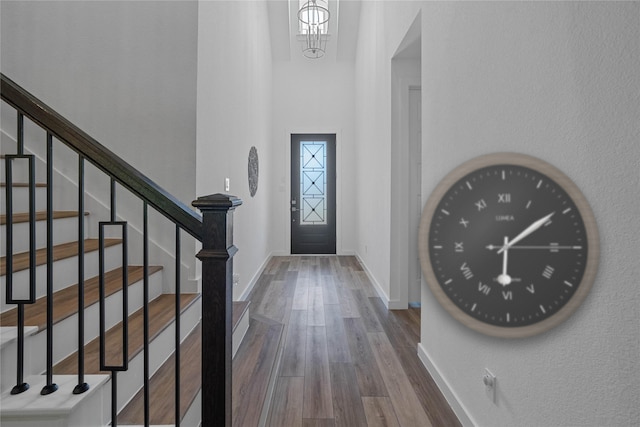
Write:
6,09,15
